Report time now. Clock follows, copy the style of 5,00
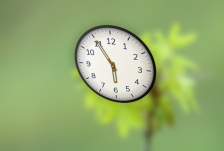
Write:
5,55
